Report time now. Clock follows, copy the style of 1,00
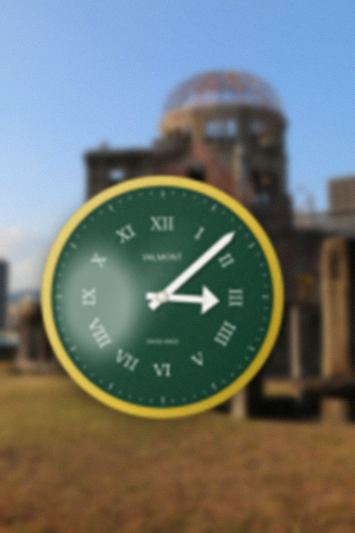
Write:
3,08
